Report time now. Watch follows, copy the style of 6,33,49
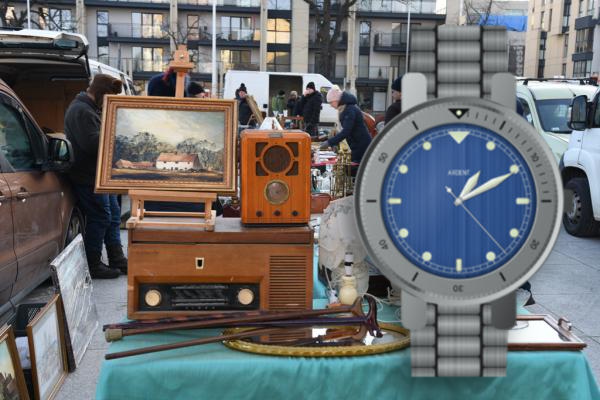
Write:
1,10,23
